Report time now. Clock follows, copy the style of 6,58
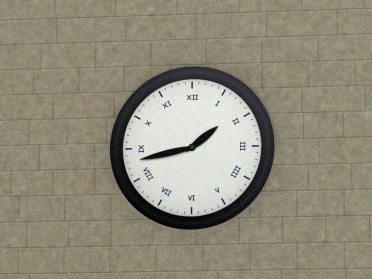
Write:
1,43
